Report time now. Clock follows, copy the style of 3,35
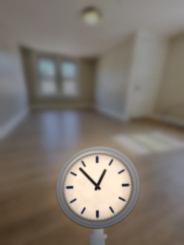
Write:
12,53
